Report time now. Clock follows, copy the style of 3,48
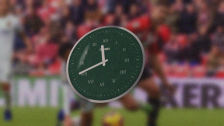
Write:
11,41
